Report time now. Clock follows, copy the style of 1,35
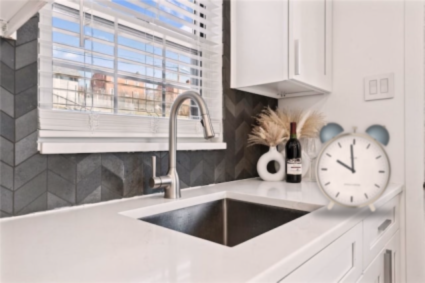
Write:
9,59
